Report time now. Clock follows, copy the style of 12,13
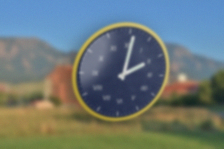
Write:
2,01
